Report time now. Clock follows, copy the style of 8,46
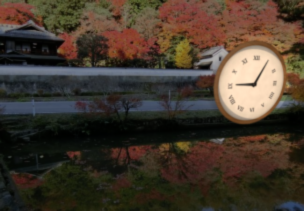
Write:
9,05
